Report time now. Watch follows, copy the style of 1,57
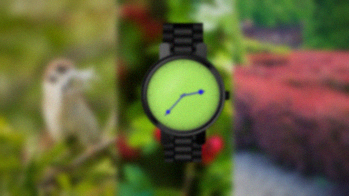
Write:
2,37
